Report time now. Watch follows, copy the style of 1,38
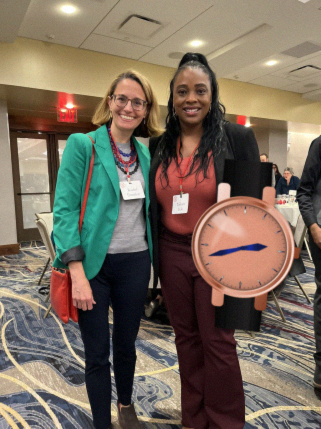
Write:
2,42
